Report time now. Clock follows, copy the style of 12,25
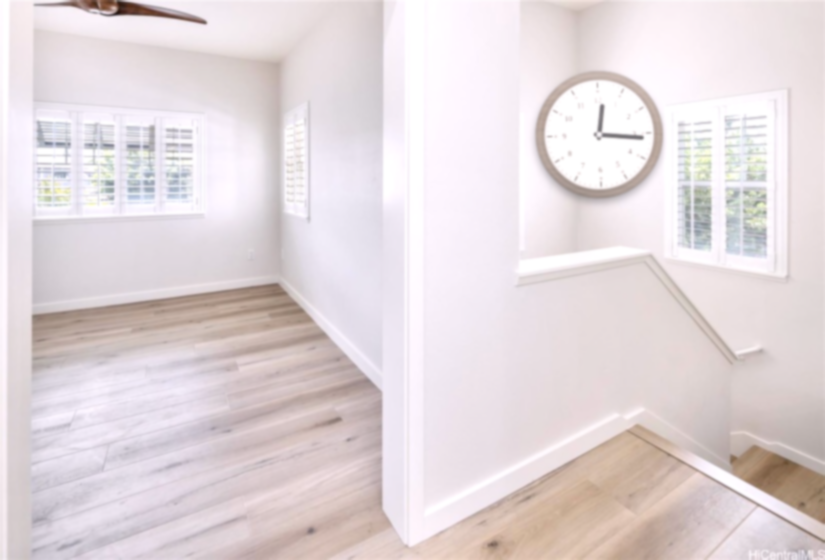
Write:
12,16
